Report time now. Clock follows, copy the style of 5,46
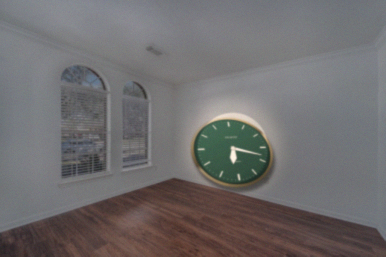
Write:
6,18
